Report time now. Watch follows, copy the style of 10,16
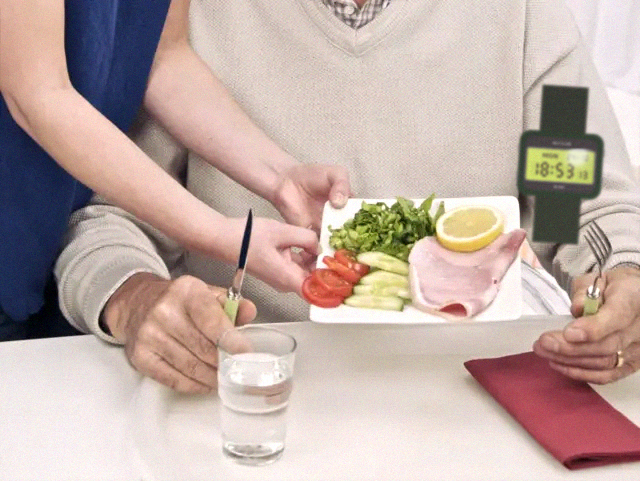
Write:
18,53
